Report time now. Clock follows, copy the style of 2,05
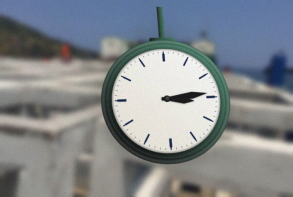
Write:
3,14
